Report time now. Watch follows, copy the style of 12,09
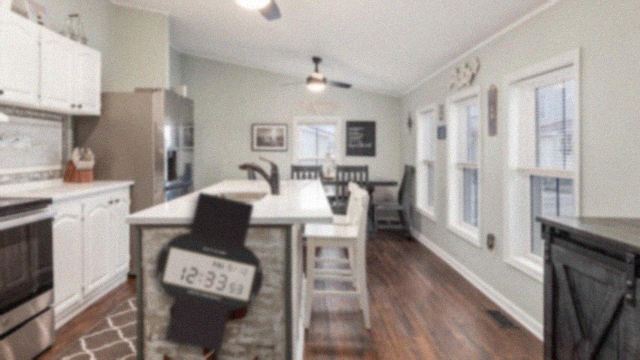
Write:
12,33
